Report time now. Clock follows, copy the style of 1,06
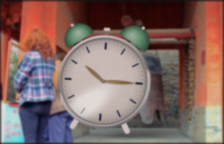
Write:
10,15
